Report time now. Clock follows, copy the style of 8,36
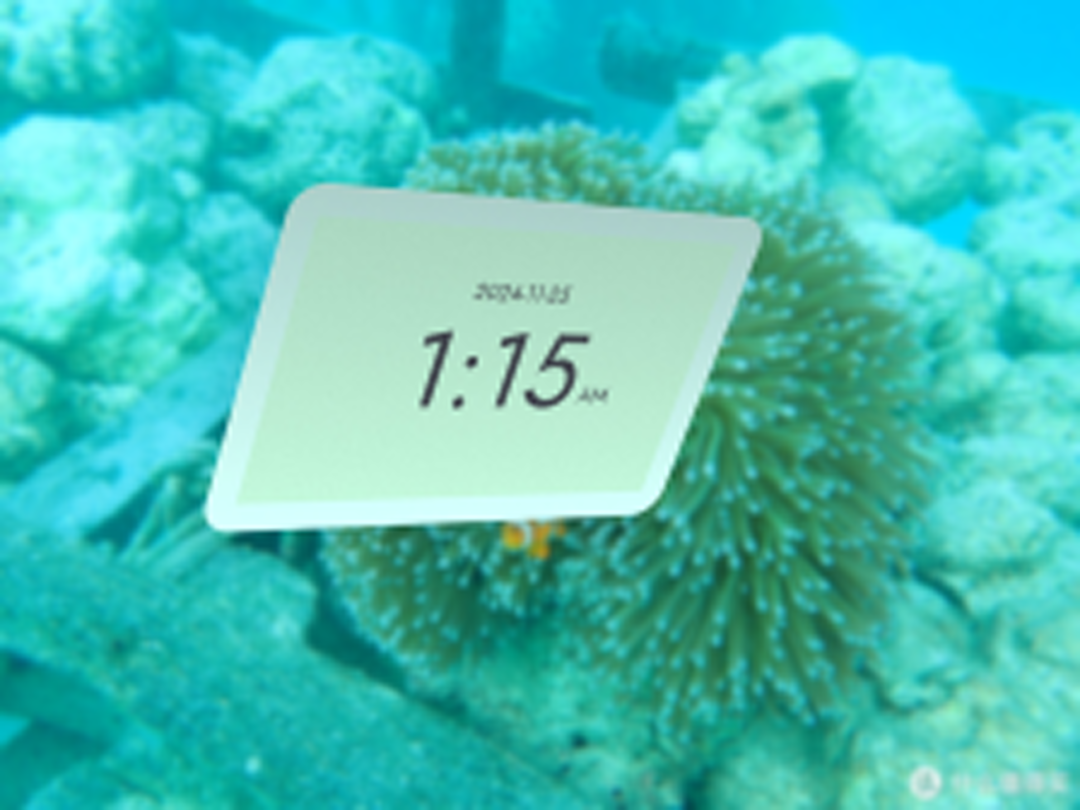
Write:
1,15
